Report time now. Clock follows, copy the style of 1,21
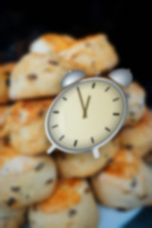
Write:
11,55
